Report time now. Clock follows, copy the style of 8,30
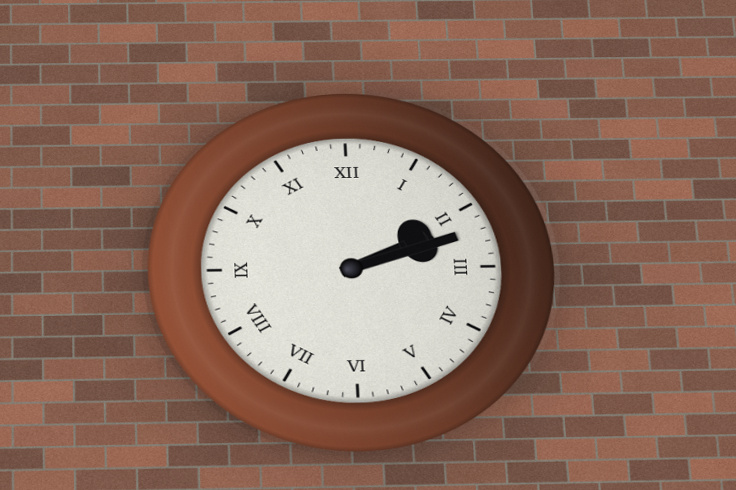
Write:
2,12
